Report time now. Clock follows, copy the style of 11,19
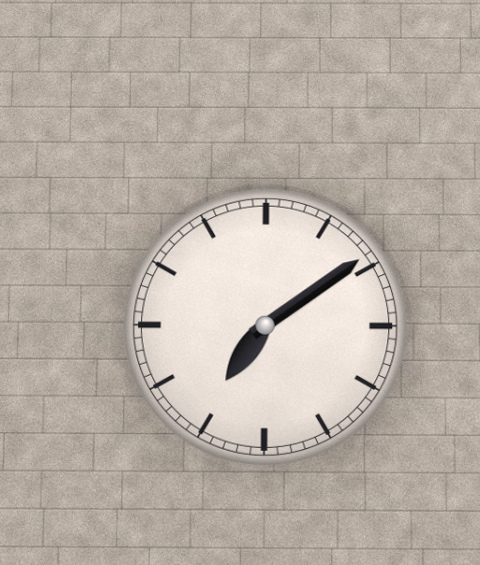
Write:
7,09
